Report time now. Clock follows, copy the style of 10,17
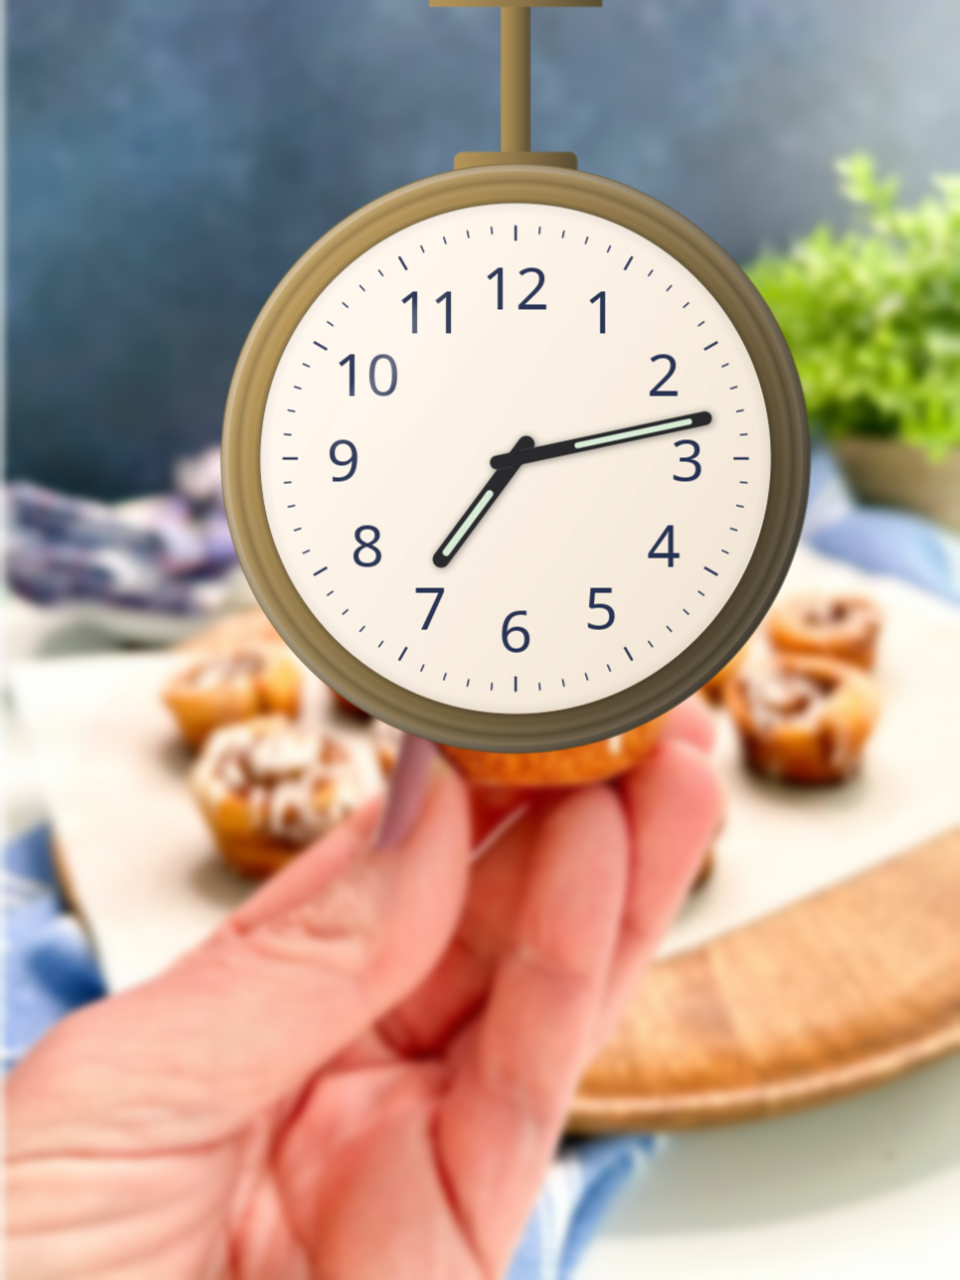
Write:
7,13
